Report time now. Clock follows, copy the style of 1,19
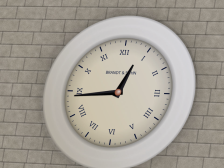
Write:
12,44
